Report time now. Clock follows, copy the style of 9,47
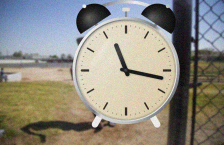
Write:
11,17
